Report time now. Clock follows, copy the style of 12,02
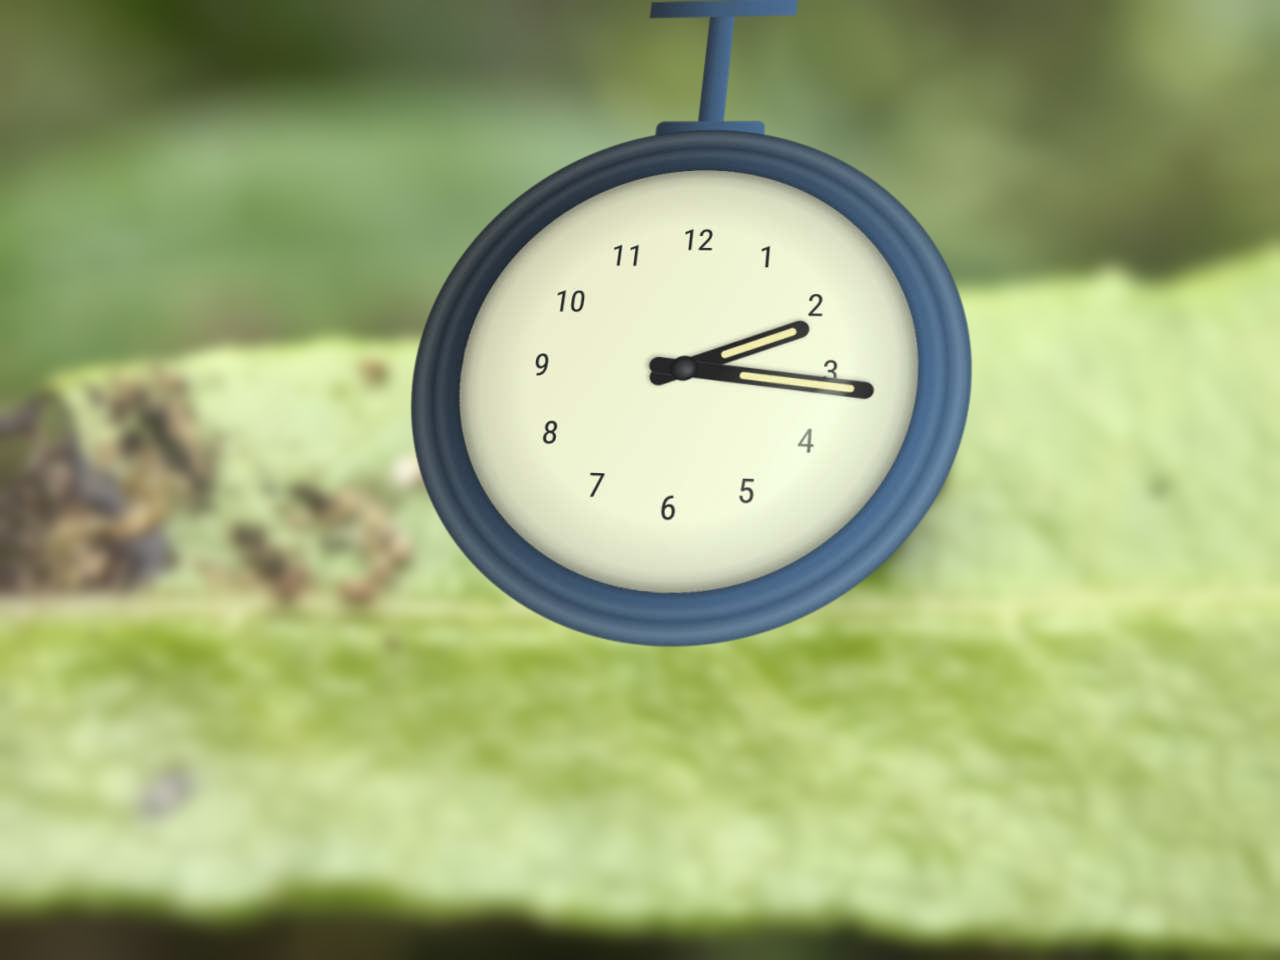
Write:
2,16
